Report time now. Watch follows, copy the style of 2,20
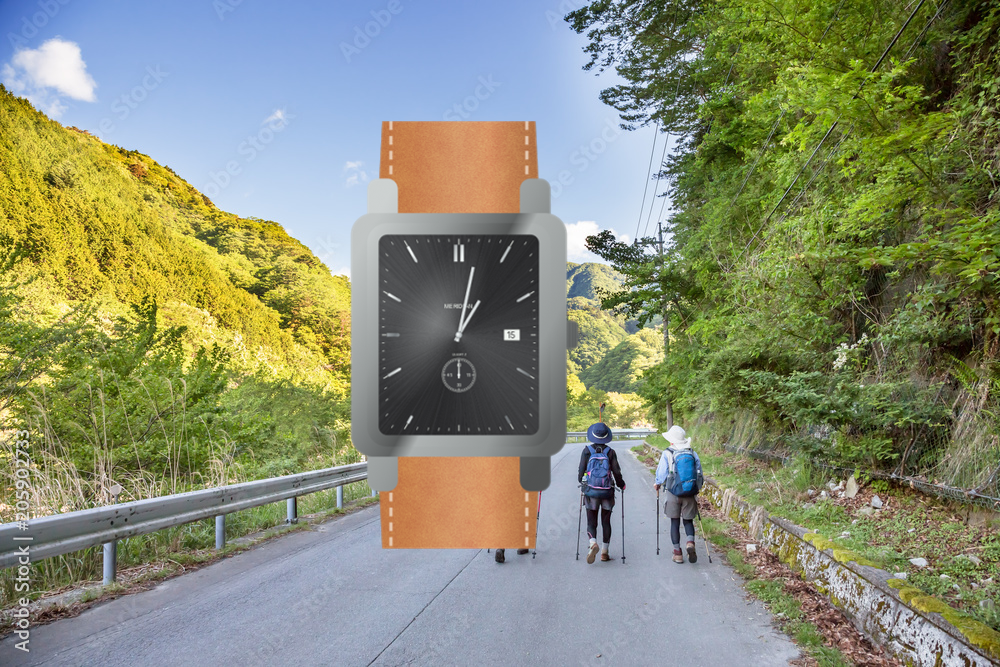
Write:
1,02
